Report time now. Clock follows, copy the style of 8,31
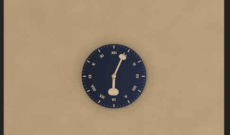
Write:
6,04
